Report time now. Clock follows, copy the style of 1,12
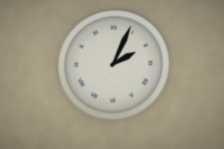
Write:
2,04
